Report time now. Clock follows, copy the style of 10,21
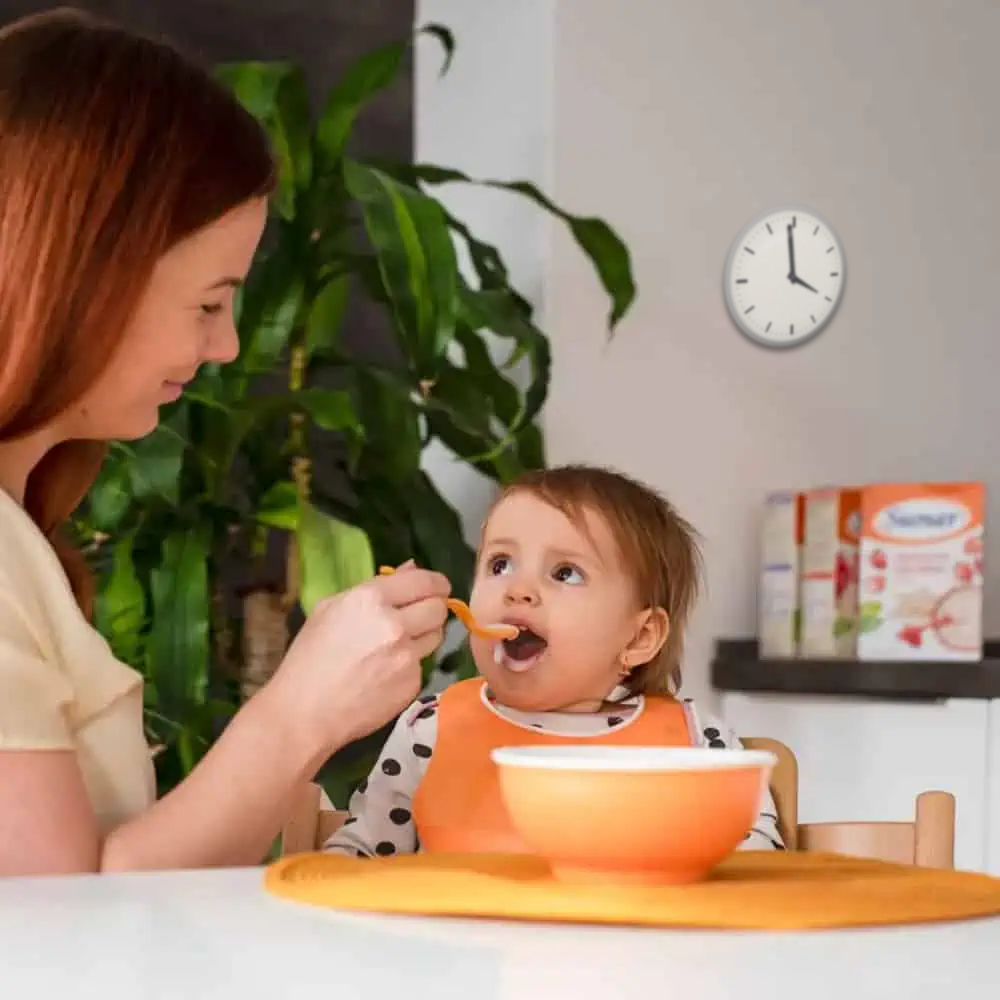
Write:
3,59
